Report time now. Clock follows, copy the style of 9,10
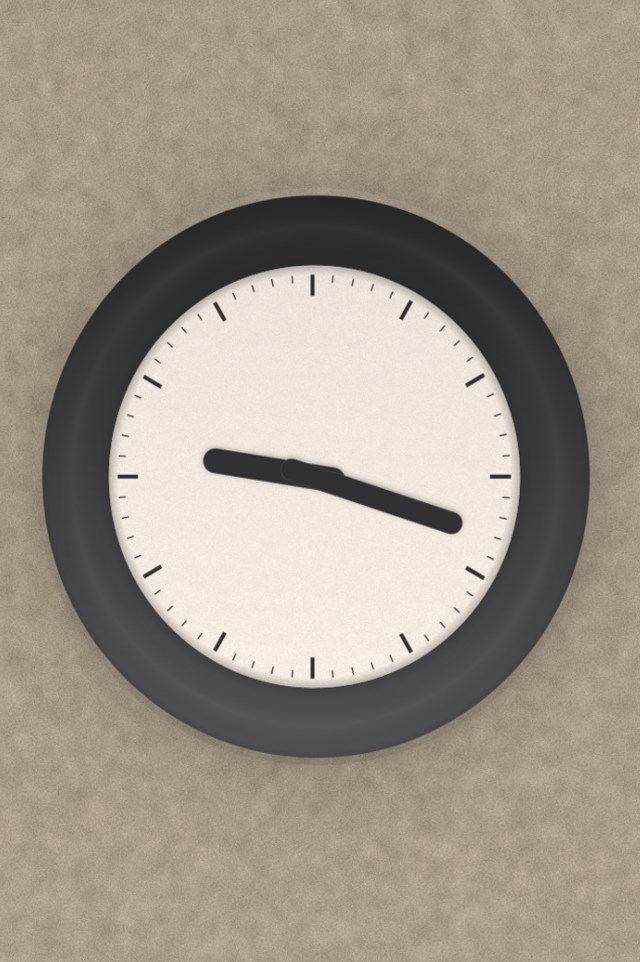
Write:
9,18
